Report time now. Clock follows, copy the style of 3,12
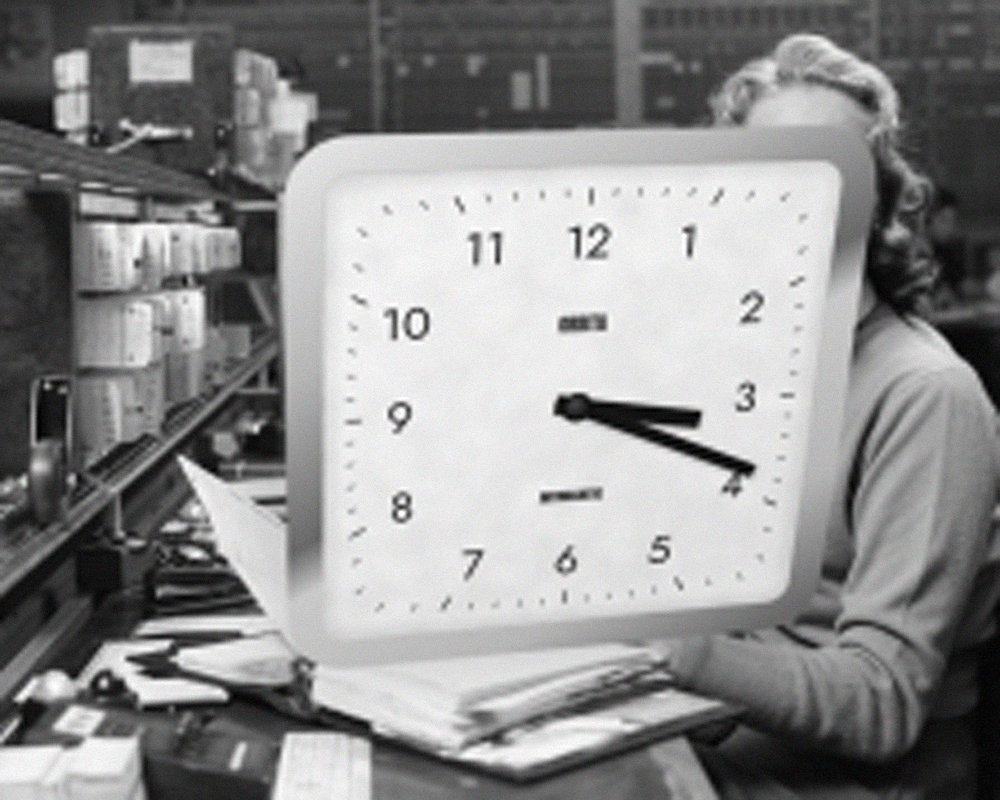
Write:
3,19
